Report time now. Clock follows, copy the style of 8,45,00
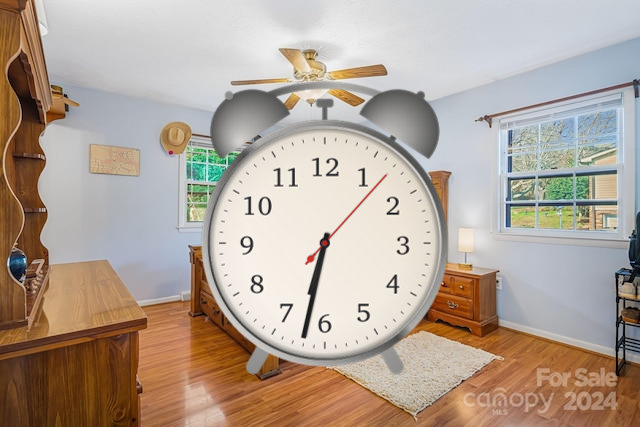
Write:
6,32,07
